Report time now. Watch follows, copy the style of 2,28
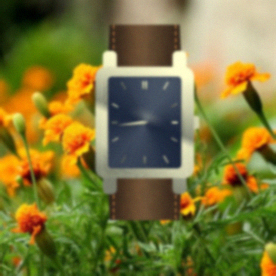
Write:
8,44
